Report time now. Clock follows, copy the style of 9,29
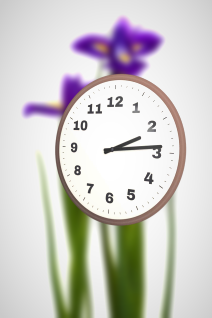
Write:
2,14
